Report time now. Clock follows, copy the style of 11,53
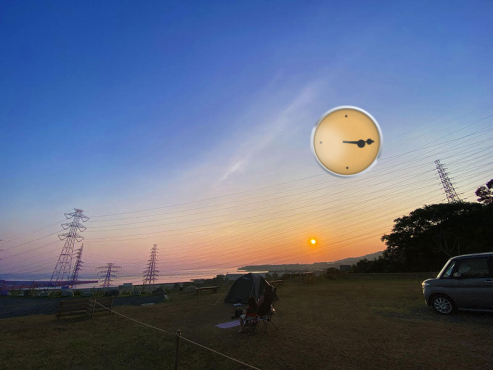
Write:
3,15
